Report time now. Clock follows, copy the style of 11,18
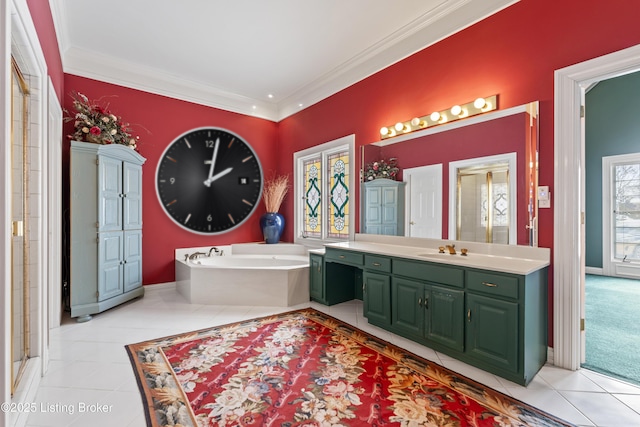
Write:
2,02
